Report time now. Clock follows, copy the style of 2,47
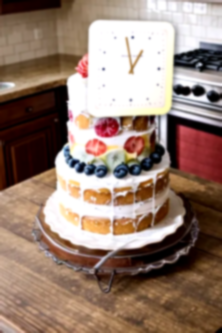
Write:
12,58
